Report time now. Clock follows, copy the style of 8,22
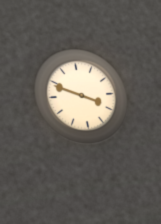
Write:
3,49
